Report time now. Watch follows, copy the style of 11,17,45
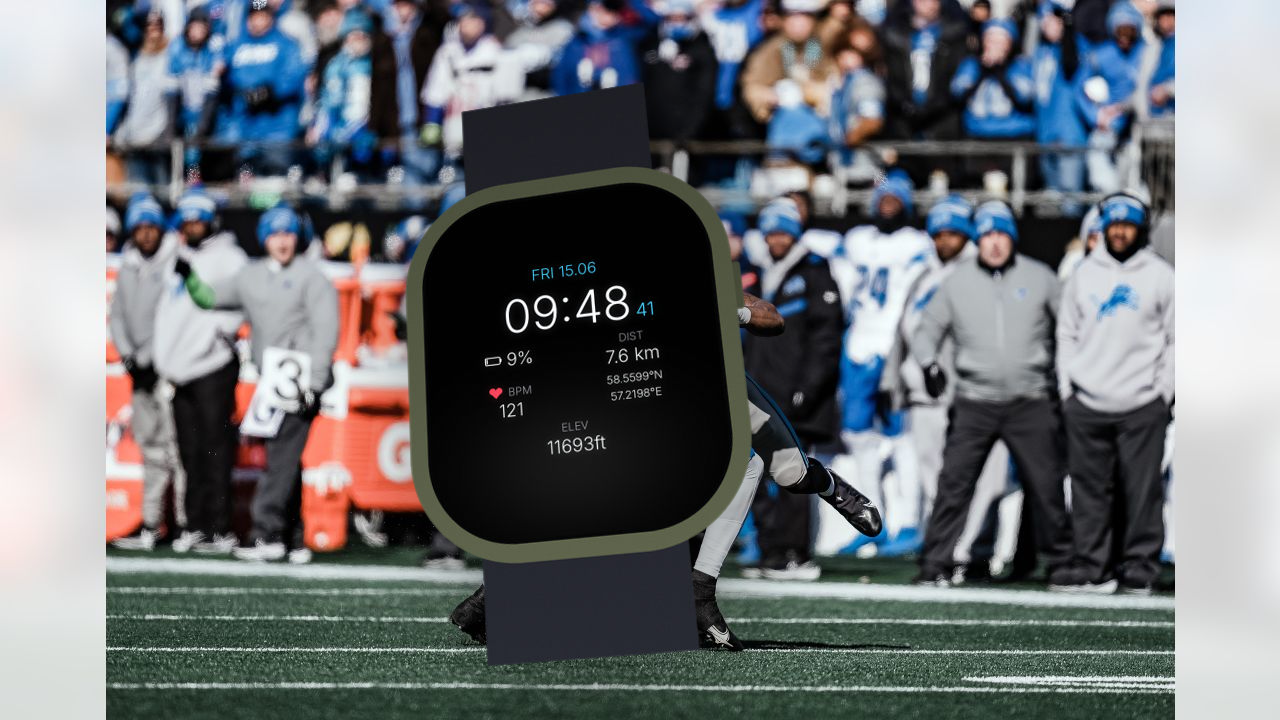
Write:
9,48,41
